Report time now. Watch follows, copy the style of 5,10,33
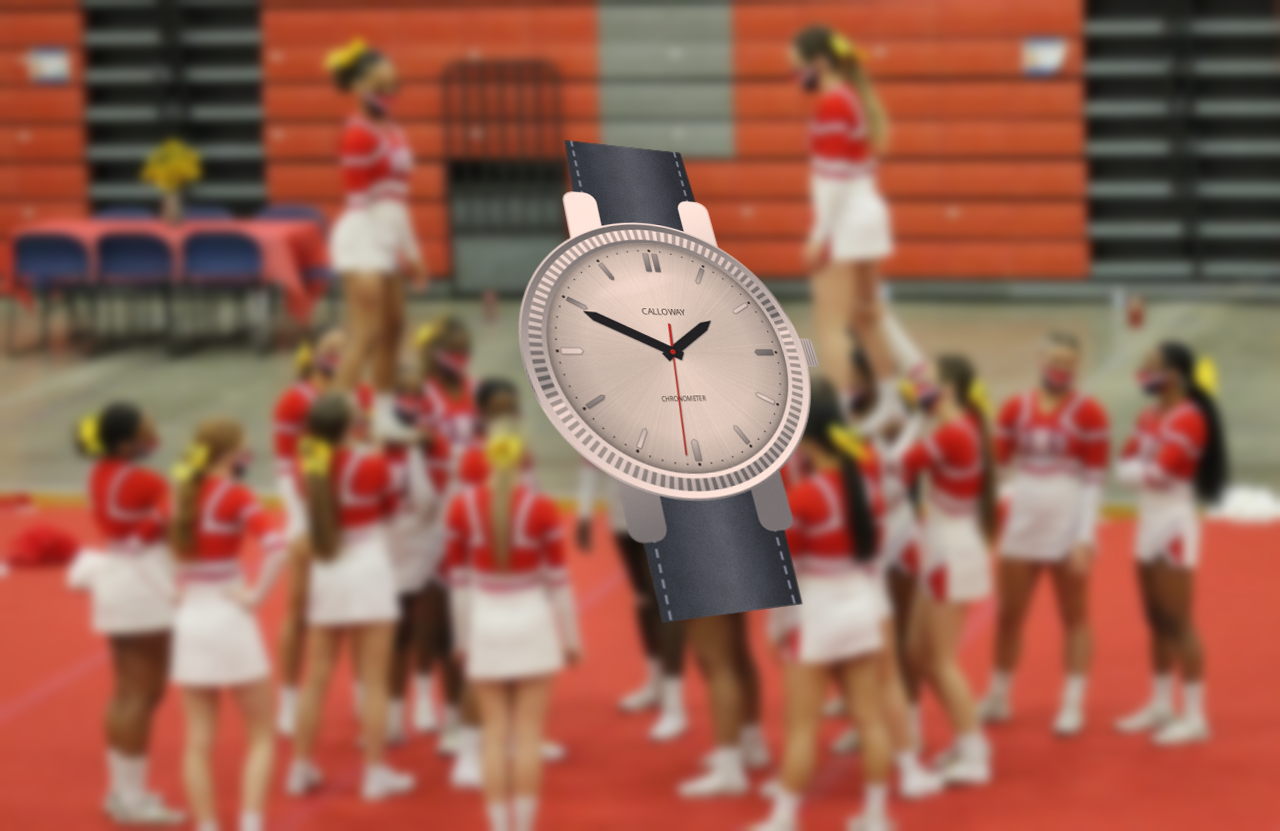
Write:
1,49,31
